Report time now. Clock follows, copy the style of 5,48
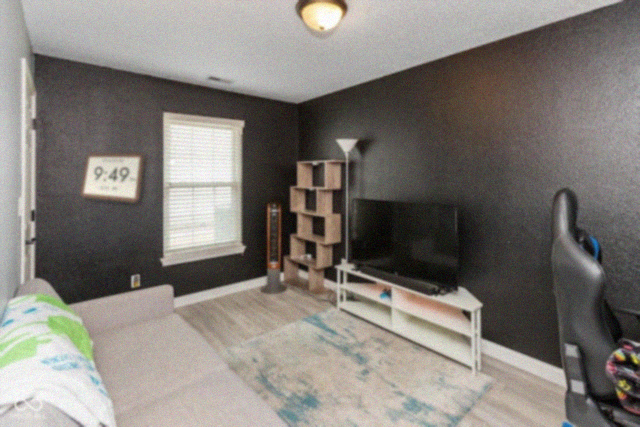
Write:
9,49
